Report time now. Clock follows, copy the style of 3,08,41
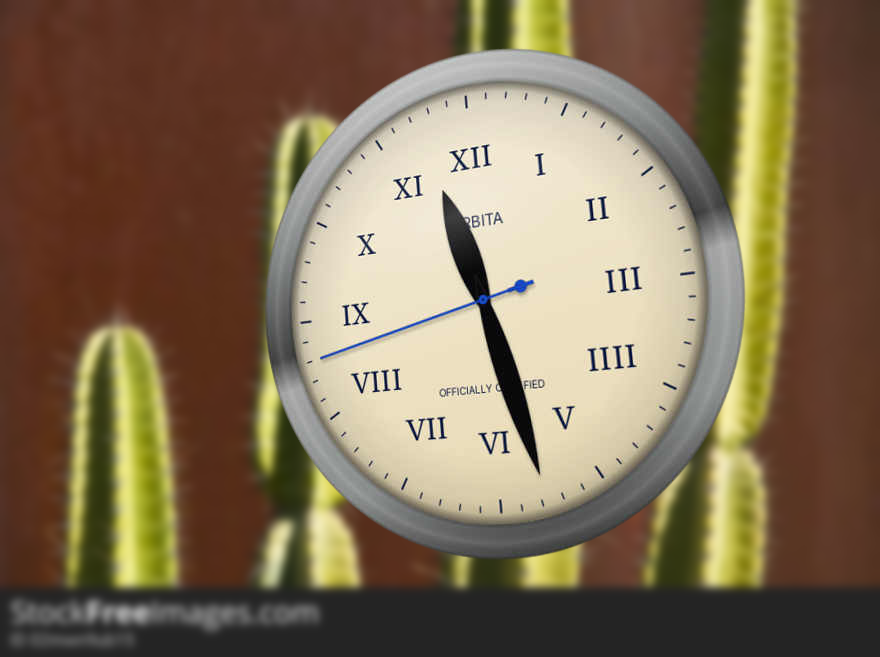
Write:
11,27,43
